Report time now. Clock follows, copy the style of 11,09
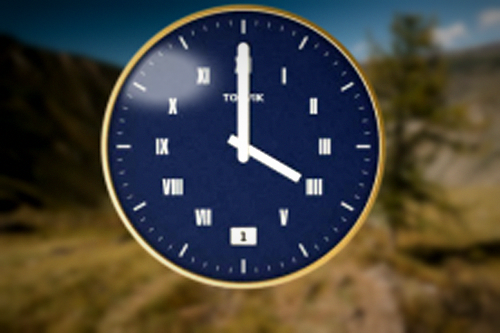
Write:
4,00
